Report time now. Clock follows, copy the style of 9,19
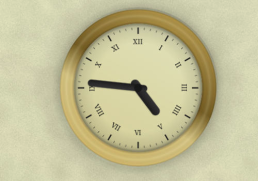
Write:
4,46
